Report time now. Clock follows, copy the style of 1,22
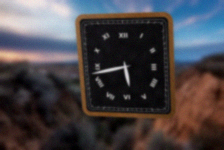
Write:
5,43
